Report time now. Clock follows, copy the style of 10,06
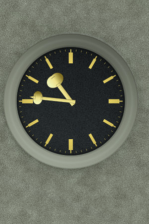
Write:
10,46
